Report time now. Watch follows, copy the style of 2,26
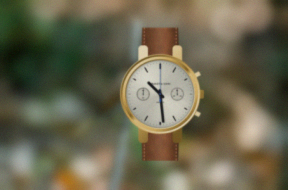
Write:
10,29
